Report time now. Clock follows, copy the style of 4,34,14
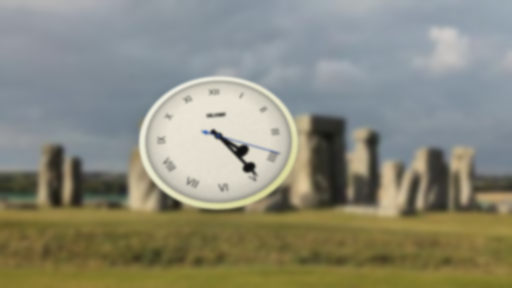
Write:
4,24,19
